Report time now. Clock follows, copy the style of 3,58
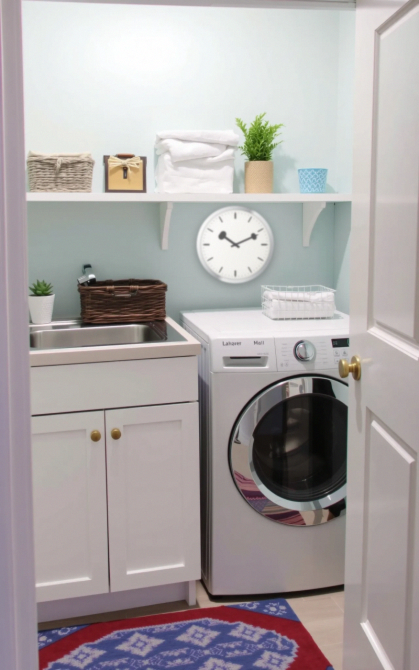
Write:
10,11
